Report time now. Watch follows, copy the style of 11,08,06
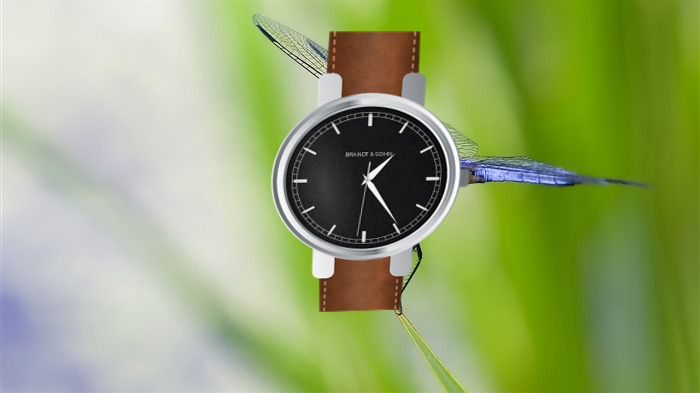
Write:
1,24,31
